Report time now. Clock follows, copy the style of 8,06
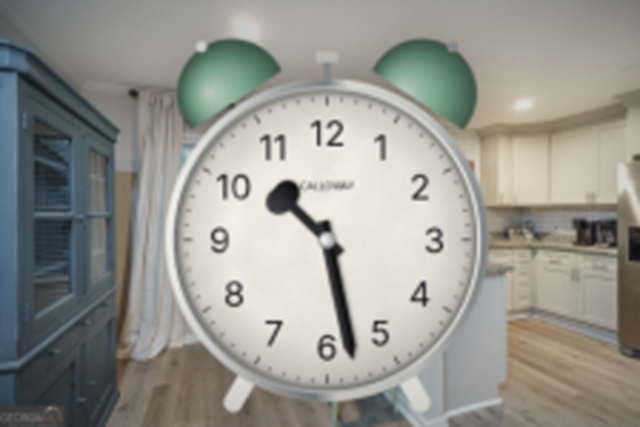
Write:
10,28
